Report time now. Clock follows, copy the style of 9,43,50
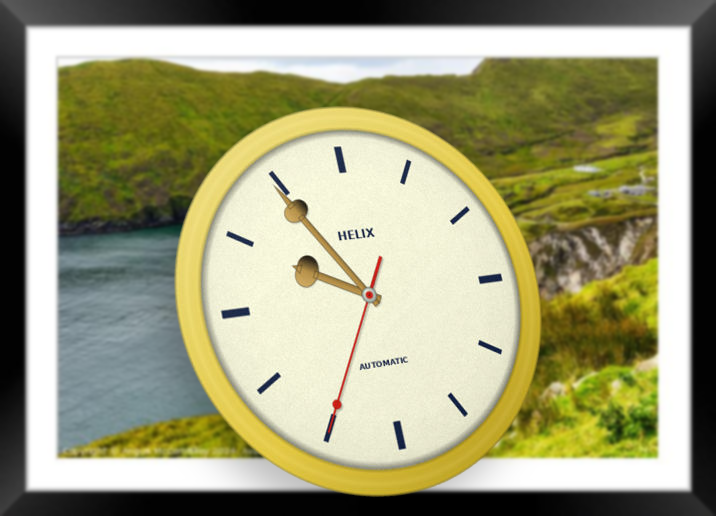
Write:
9,54,35
